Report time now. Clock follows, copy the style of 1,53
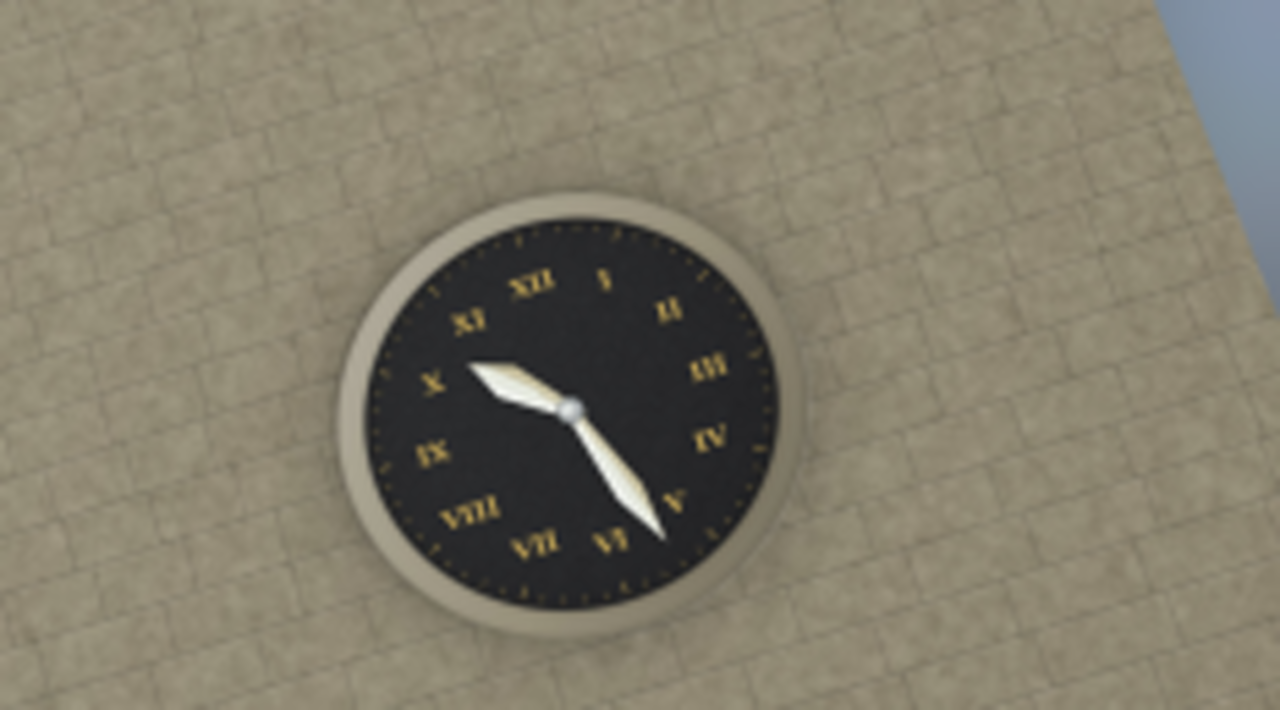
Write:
10,27
